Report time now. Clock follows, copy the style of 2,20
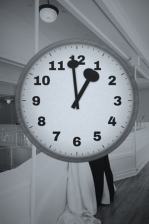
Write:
12,59
